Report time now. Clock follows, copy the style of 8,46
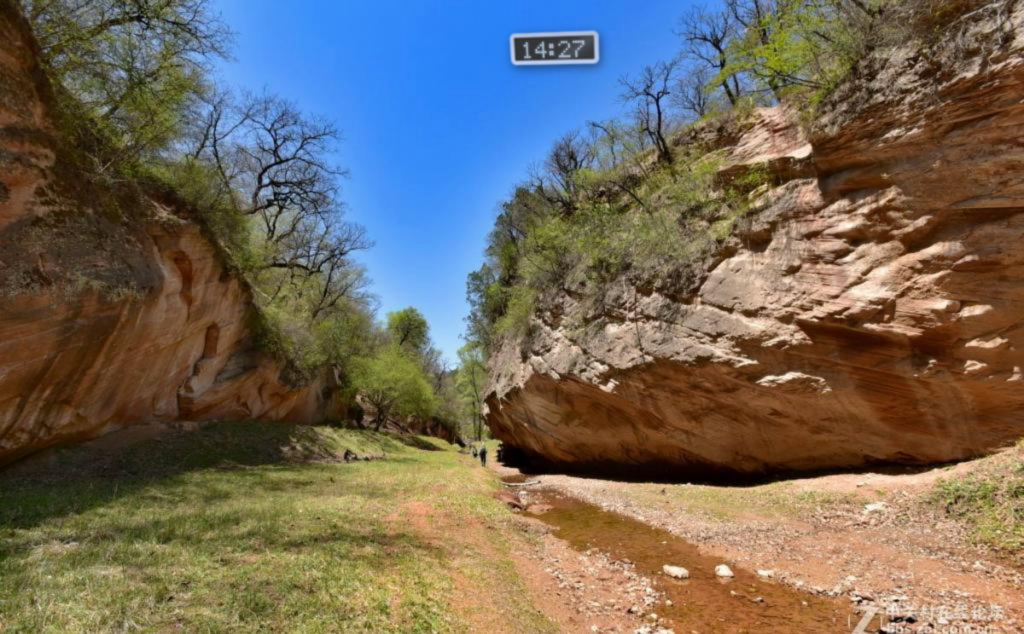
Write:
14,27
